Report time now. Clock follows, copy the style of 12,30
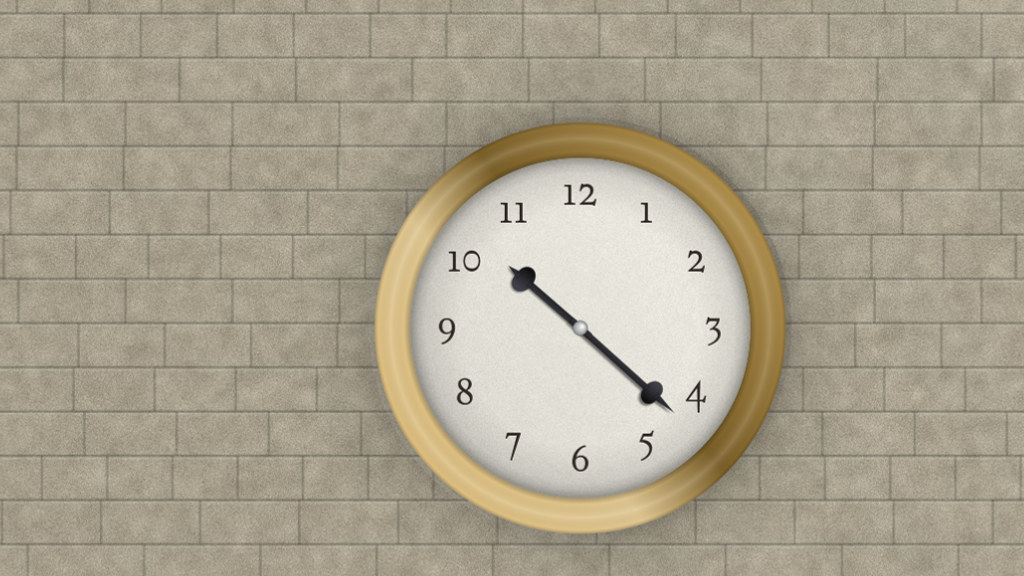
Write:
10,22
